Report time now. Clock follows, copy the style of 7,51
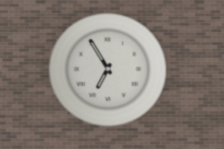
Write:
6,55
